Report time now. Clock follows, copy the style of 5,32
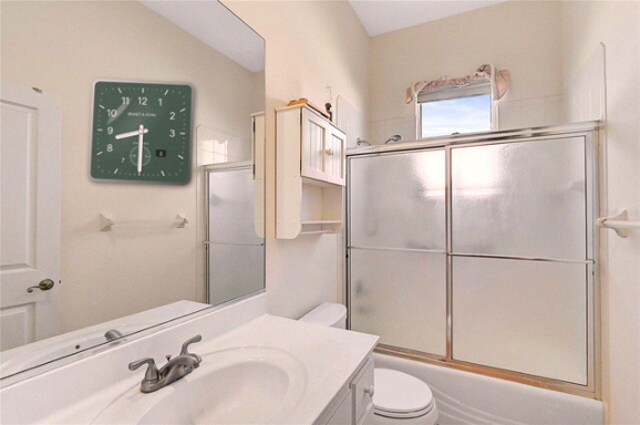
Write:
8,30
